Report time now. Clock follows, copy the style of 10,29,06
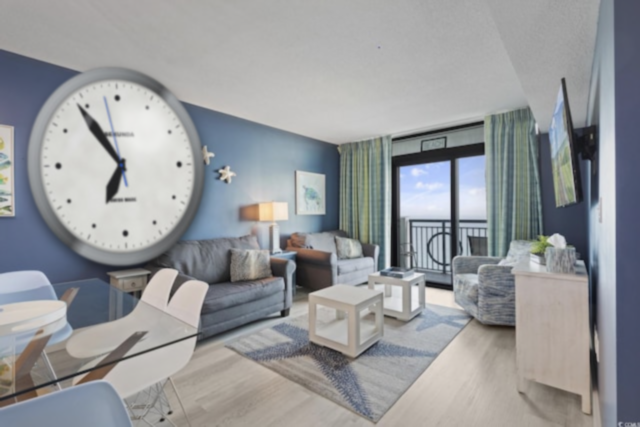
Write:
6,53,58
